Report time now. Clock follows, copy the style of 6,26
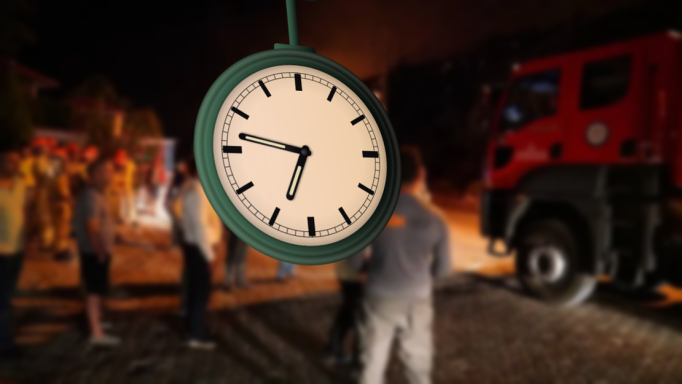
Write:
6,47
